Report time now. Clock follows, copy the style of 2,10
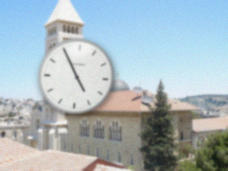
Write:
4,55
